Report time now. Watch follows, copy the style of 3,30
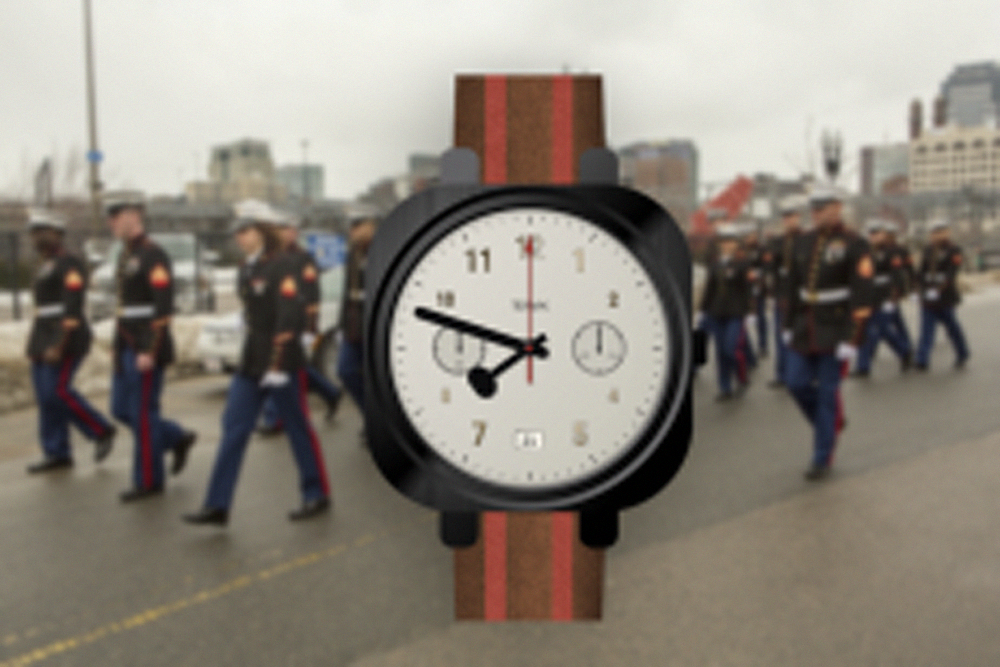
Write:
7,48
